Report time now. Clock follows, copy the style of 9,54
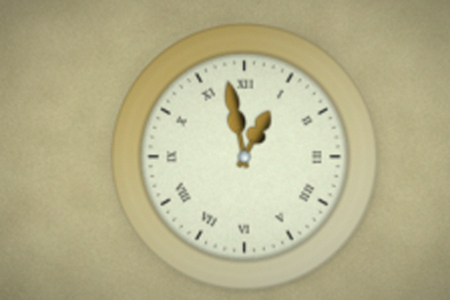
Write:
12,58
